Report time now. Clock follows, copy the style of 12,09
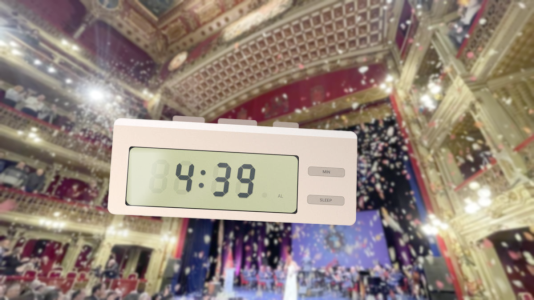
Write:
4,39
